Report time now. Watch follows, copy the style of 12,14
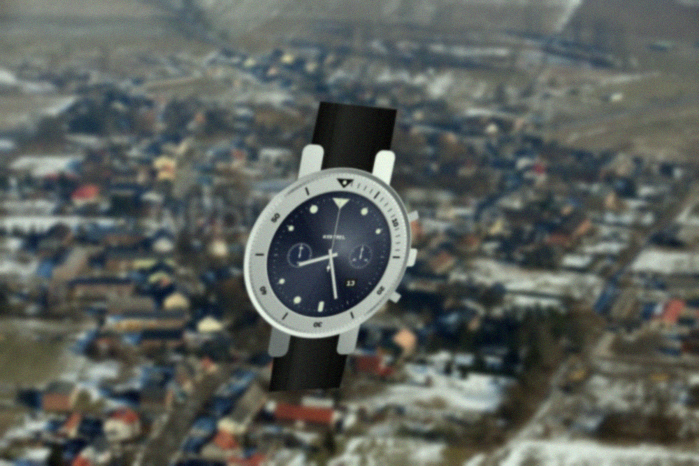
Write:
8,27
